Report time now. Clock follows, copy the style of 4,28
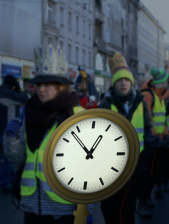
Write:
12,53
